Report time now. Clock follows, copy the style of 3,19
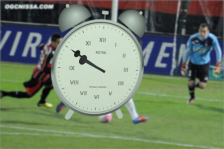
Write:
9,50
